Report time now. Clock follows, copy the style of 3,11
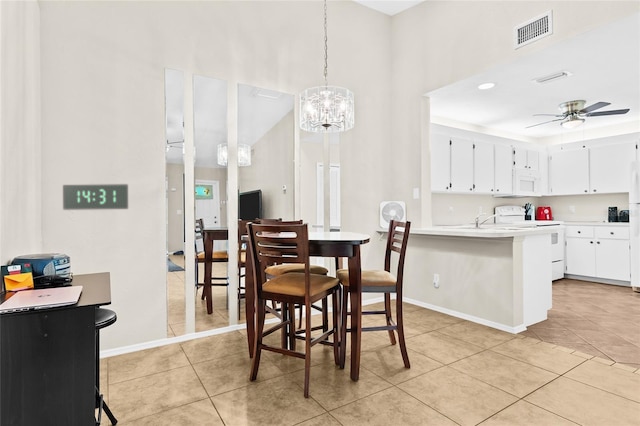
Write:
14,31
